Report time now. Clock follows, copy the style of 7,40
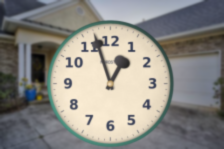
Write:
12,57
